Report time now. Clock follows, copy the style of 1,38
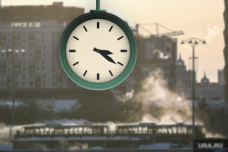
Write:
3,21
